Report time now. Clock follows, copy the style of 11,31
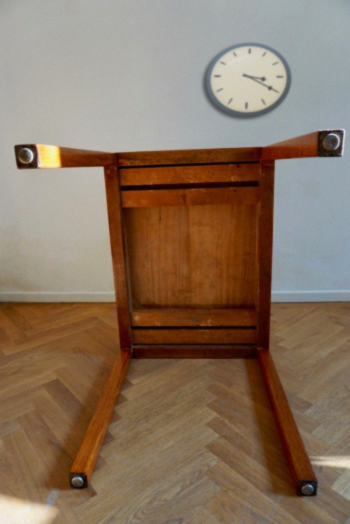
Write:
3,20
